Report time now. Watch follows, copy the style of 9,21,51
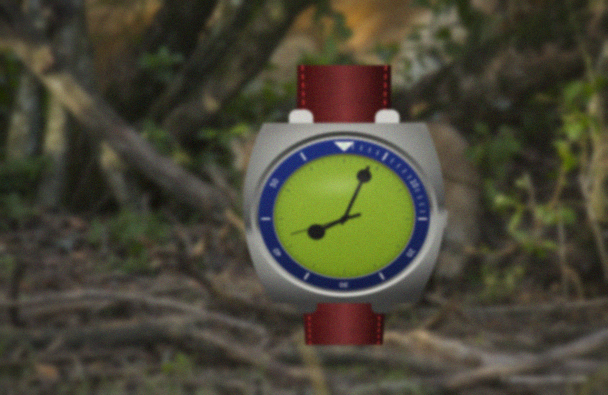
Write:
8,03,42
